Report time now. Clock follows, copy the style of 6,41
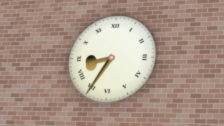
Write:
8,35
